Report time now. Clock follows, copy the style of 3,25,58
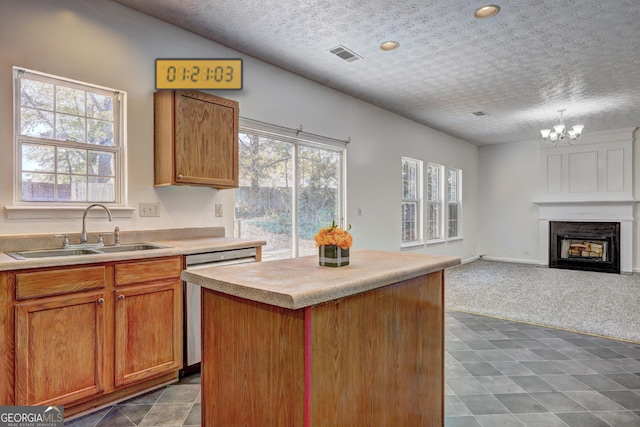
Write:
1,21,03
